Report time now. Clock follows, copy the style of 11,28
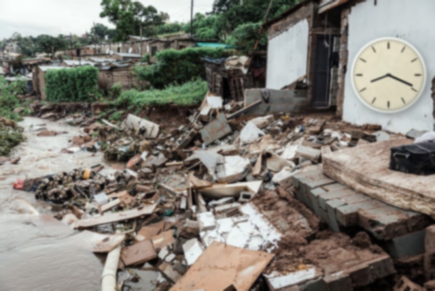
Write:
8,19
